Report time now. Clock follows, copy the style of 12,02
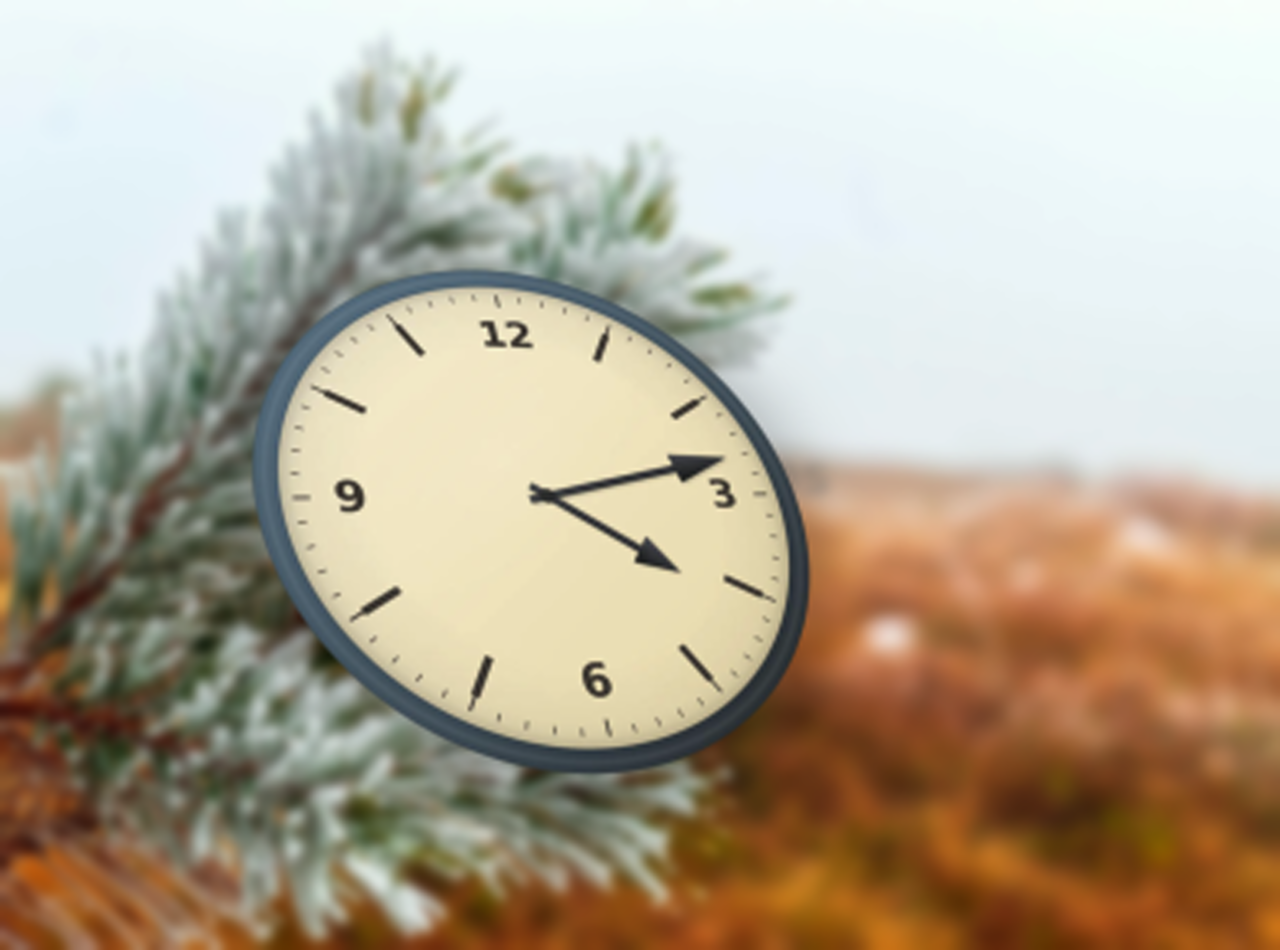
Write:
4,13
